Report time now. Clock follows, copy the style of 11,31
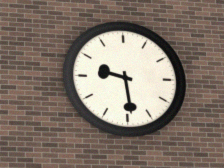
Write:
9,29
